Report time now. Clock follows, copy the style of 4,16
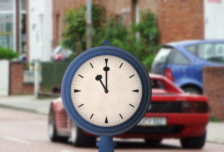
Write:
11,00
